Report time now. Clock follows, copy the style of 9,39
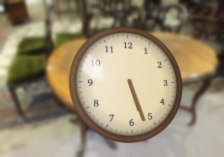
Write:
5,27
